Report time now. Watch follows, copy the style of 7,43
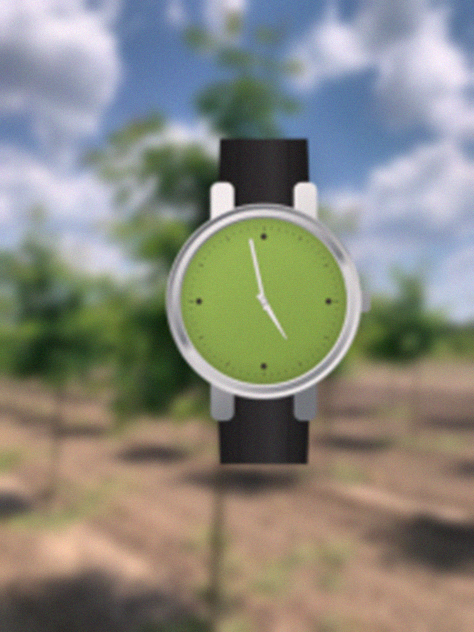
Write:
4,58
